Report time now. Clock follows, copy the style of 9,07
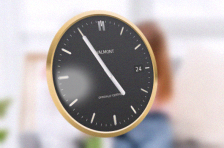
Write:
4,55
